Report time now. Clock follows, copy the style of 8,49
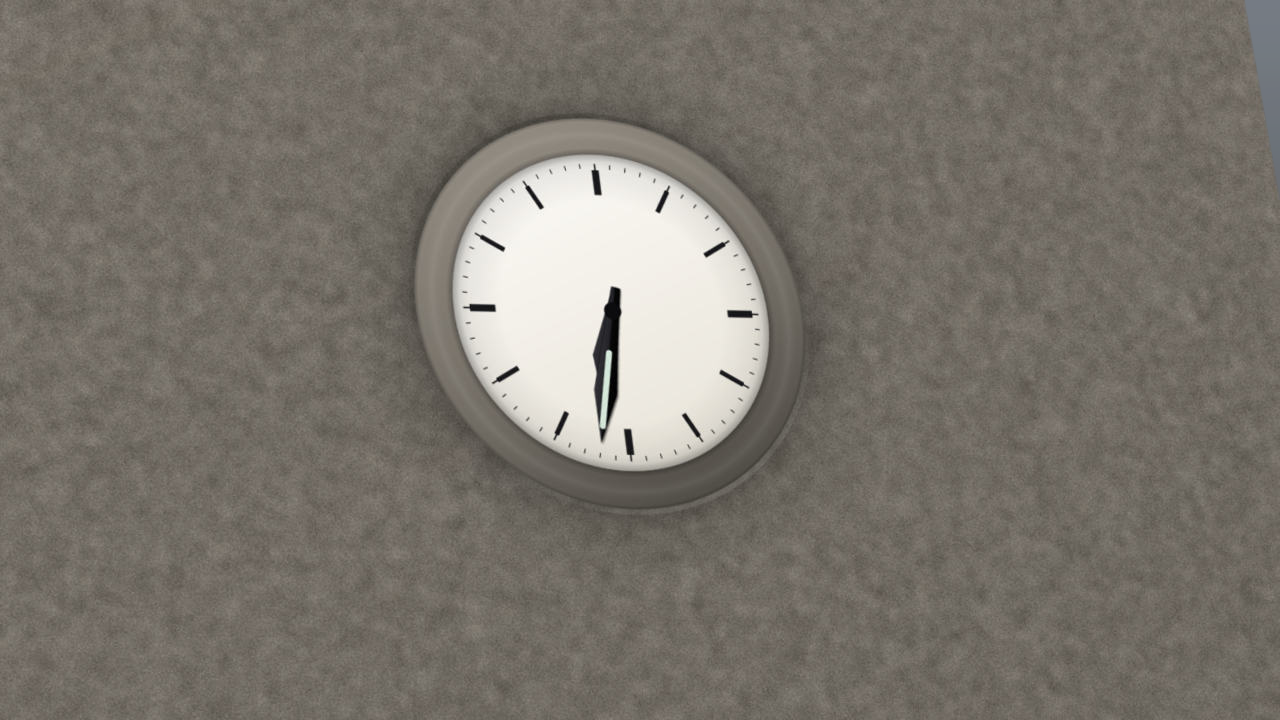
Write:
6,32
